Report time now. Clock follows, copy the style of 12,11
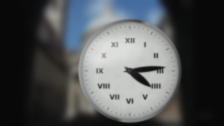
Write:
4,14
